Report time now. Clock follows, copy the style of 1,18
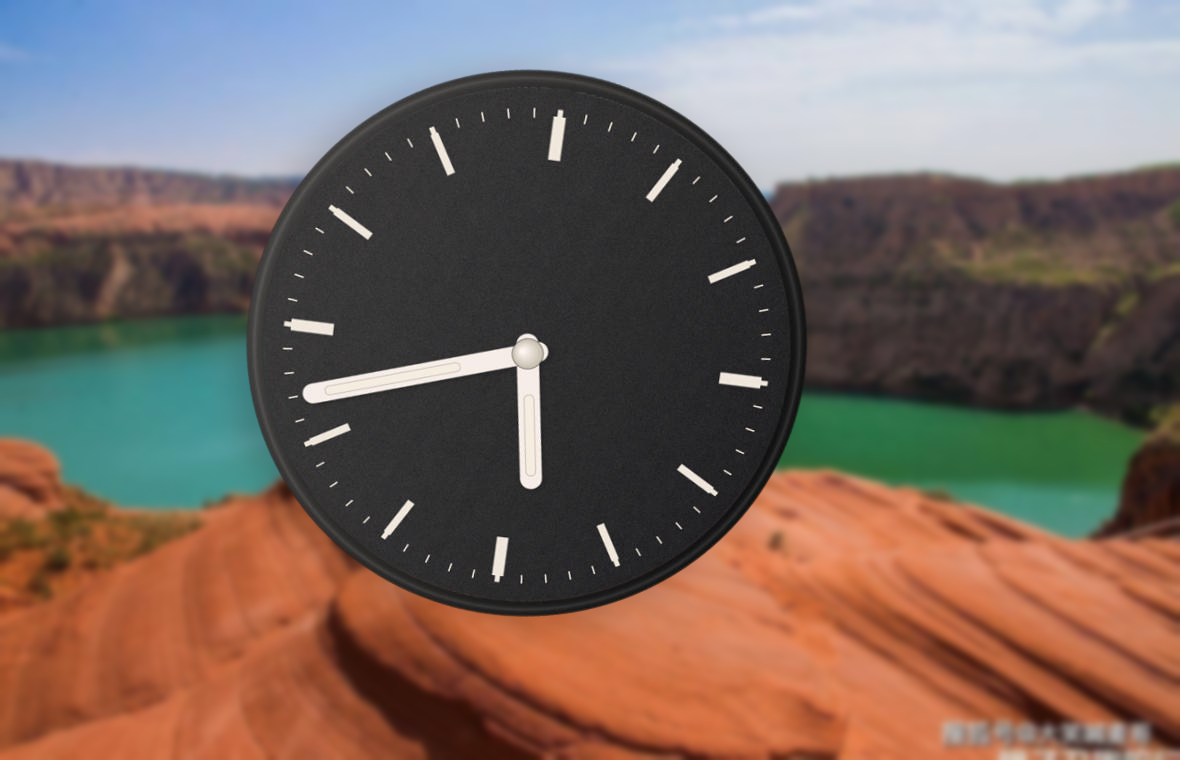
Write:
5,42
